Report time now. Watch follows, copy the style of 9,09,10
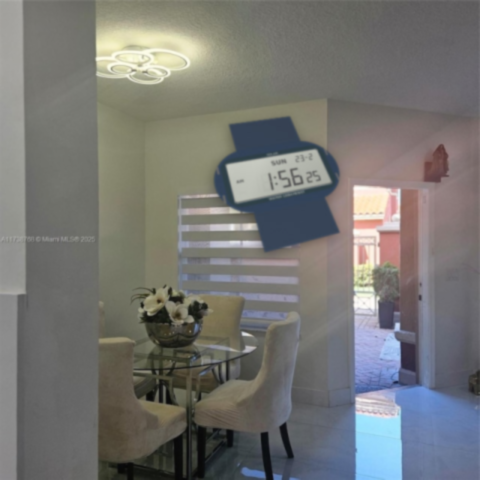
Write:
1,56,25
